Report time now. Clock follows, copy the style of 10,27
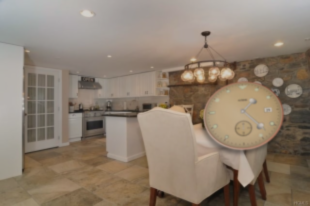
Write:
1,23
